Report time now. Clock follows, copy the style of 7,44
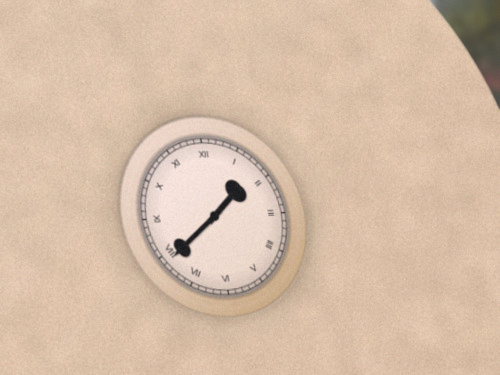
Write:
1,39
